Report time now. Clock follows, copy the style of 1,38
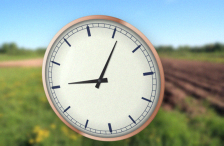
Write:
9,06
